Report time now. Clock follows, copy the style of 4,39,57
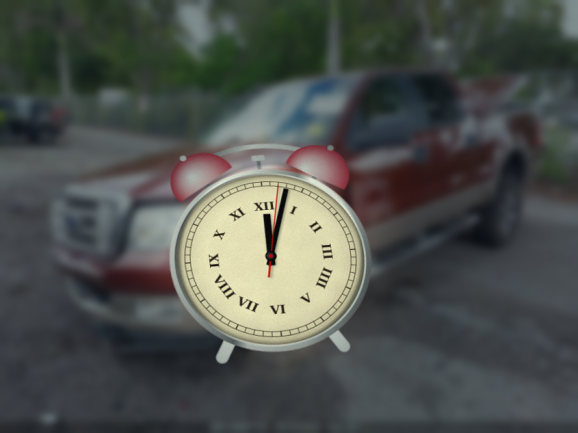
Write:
12,03,02
